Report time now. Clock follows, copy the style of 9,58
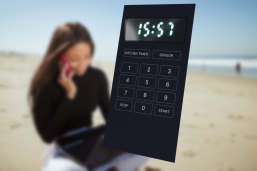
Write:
15,57
